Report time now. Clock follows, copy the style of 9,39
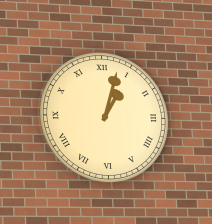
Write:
1,03
